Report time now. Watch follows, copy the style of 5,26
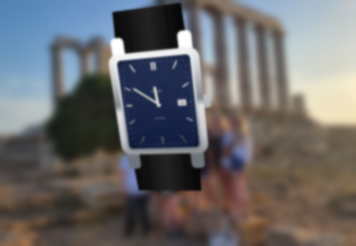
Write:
11,51
